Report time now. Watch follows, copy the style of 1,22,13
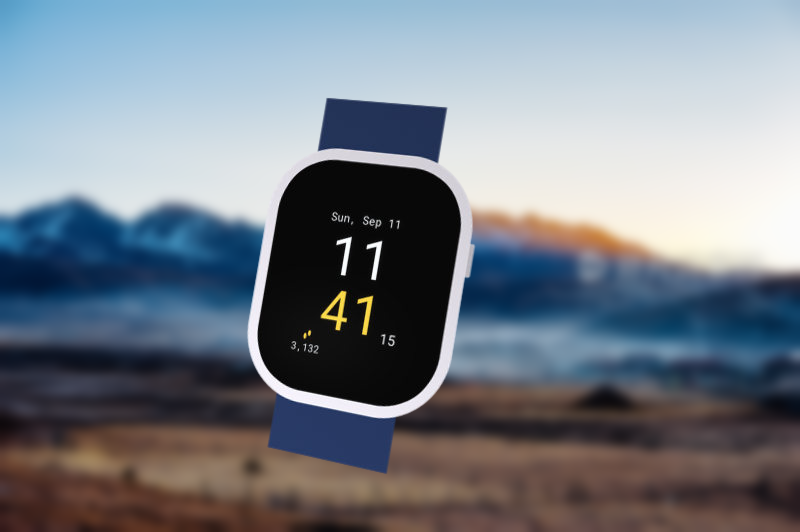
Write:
11,41,15
